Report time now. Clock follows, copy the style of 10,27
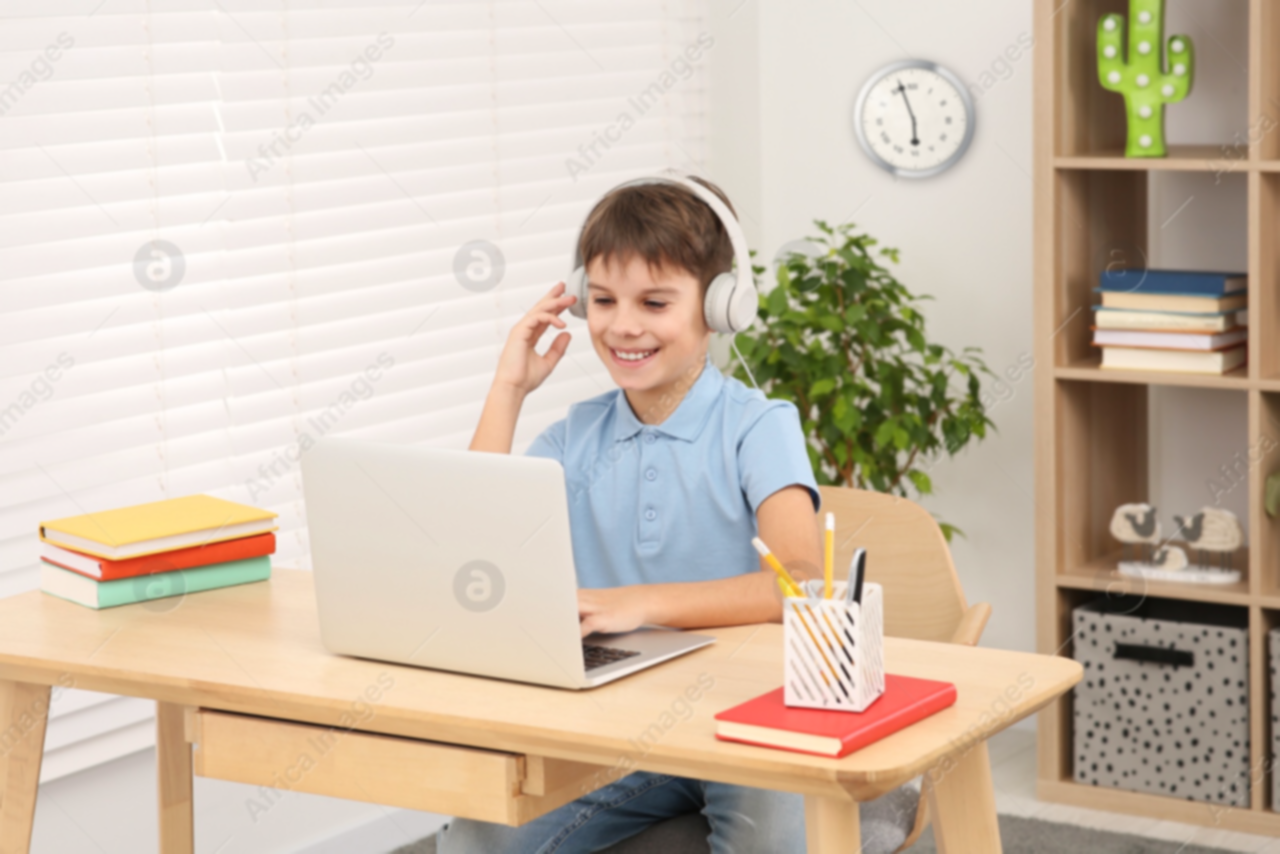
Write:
5,57
